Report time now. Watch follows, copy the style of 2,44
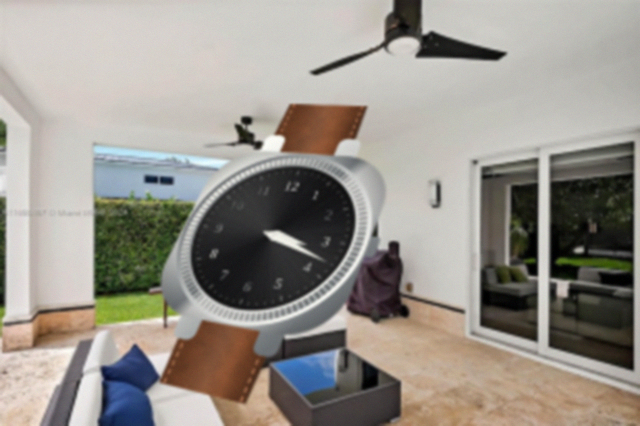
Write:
3,18
